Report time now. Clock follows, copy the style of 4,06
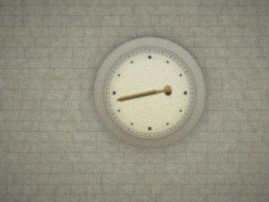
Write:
2,43
